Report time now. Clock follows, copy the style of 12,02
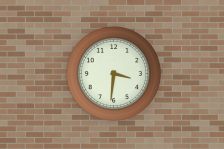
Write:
3,31
